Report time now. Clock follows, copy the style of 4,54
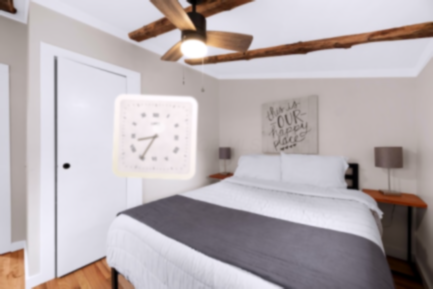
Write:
8,35
